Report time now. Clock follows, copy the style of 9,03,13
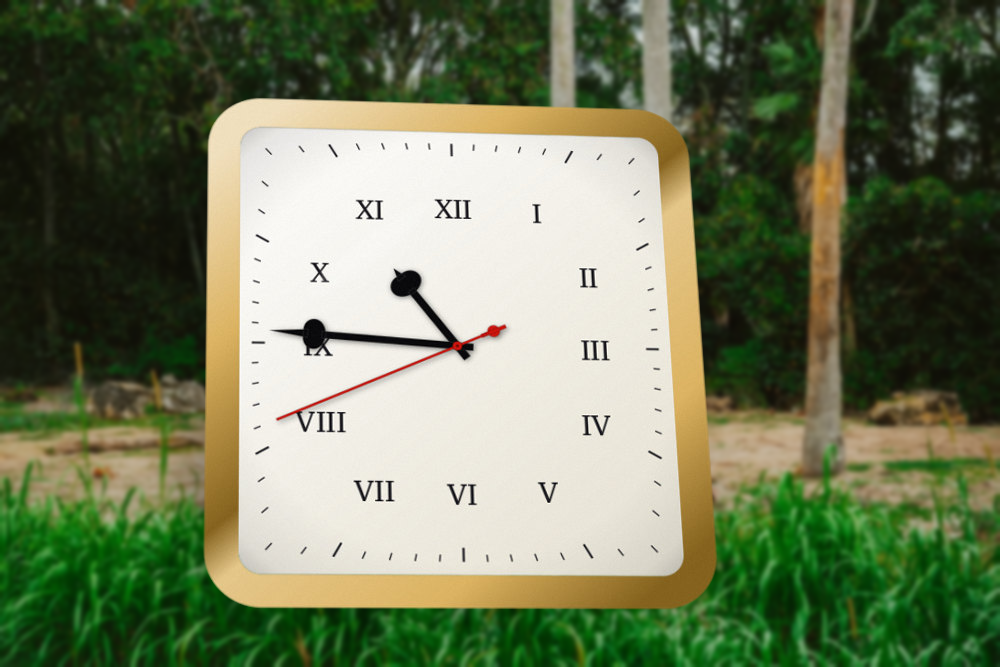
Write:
10,45,41
